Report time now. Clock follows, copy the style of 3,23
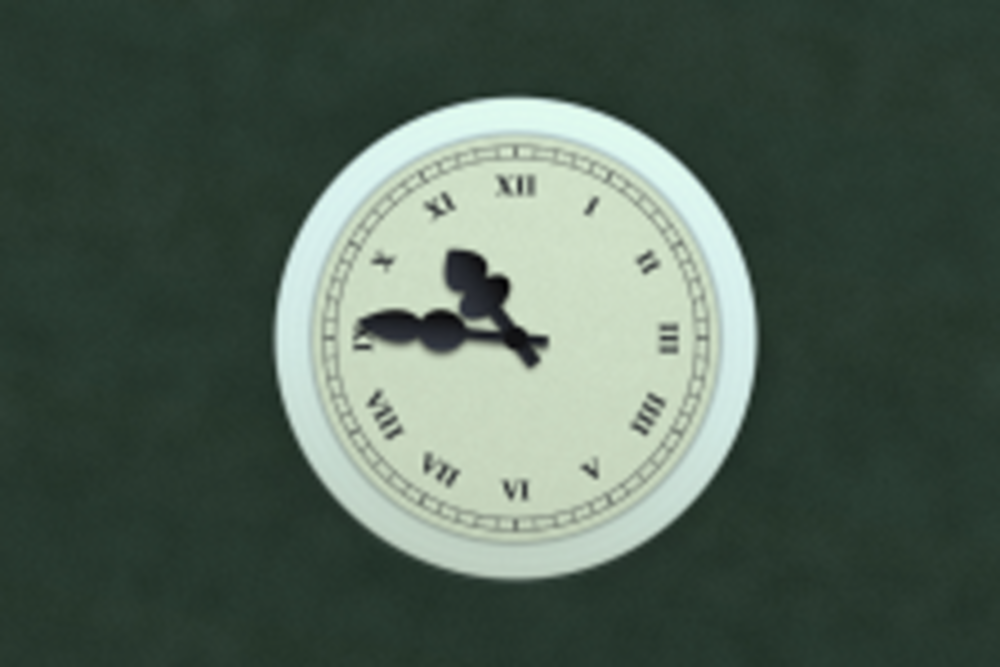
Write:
10,46
